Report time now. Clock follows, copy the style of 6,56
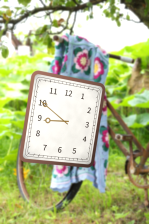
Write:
8,50
